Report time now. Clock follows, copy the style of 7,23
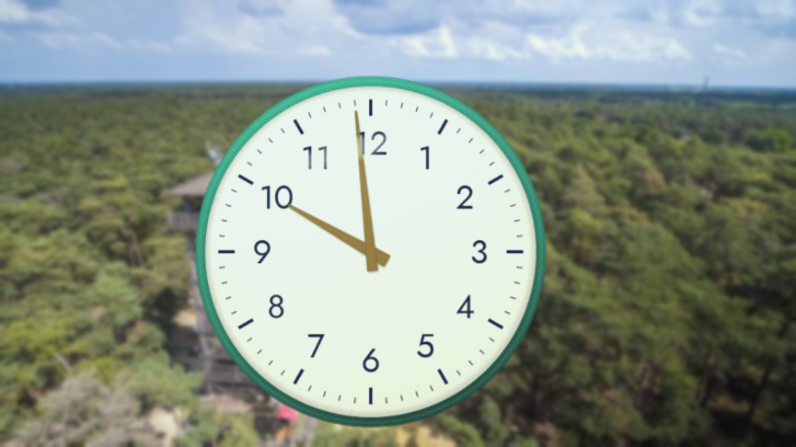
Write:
9,59
